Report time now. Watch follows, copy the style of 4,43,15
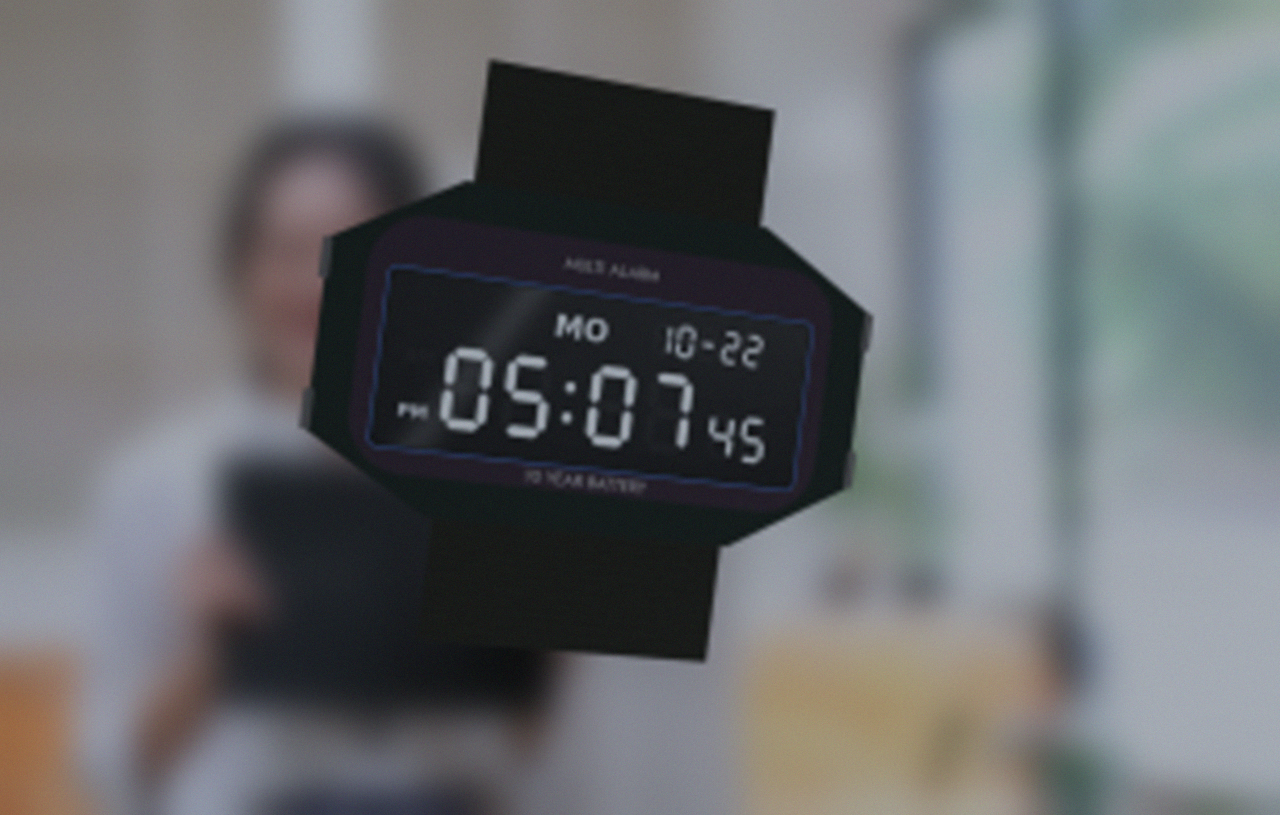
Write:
5,07,45
